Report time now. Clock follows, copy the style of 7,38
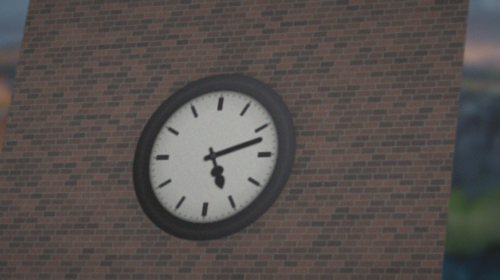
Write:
5,12
